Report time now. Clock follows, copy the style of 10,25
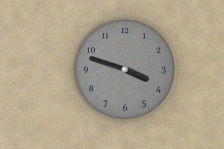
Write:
3,48
